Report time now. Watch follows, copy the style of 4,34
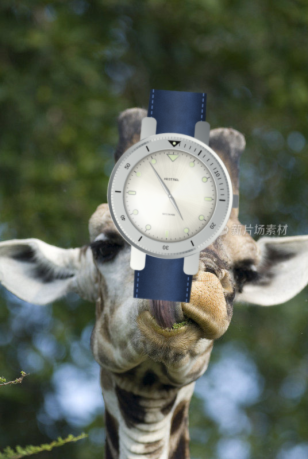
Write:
4,54
